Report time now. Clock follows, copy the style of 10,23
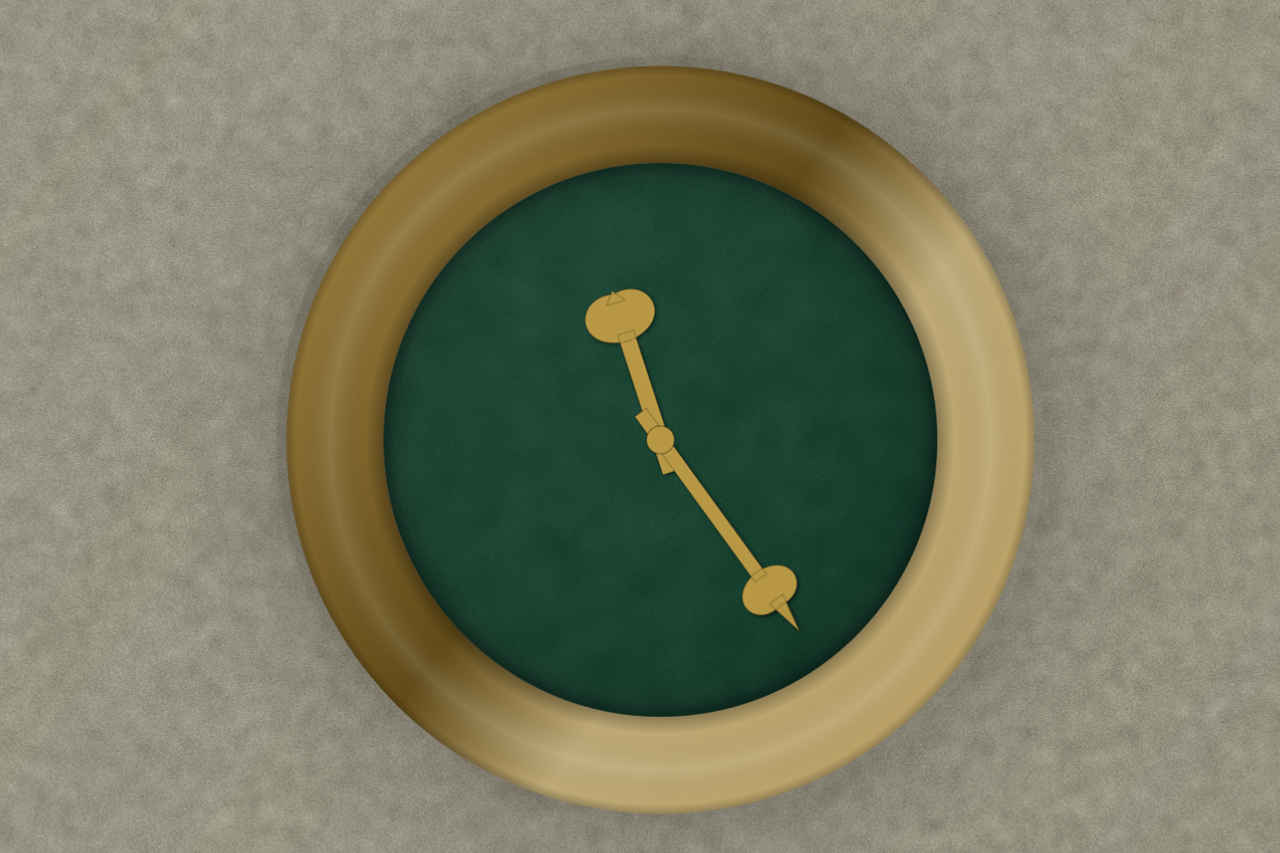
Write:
11,24
